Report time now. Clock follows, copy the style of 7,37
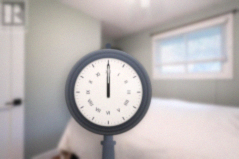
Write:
12,00
